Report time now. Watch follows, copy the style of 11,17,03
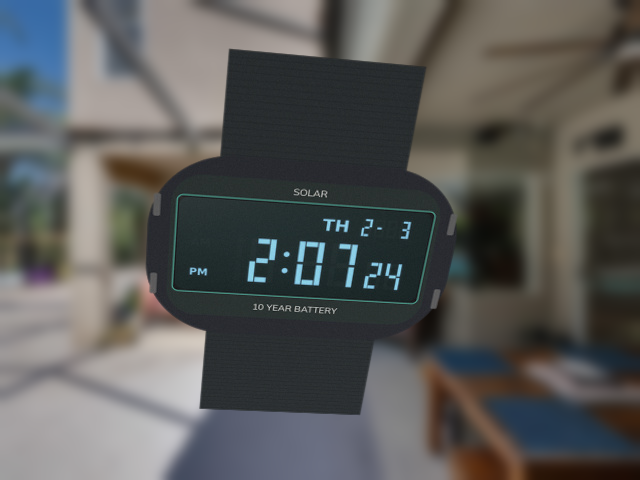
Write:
2,07,24
